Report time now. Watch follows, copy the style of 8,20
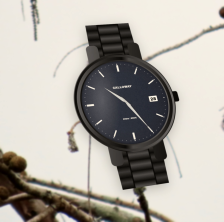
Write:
10,25
